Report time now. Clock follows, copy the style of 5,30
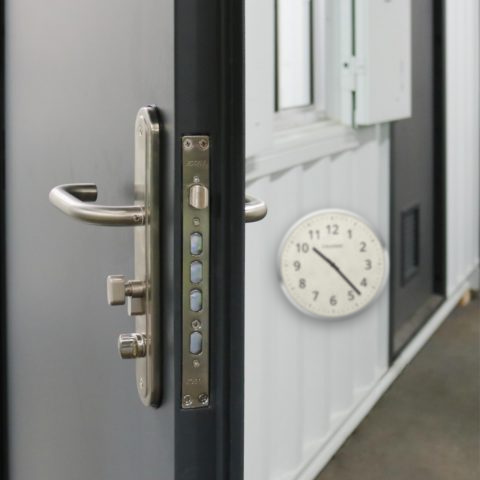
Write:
10,23
